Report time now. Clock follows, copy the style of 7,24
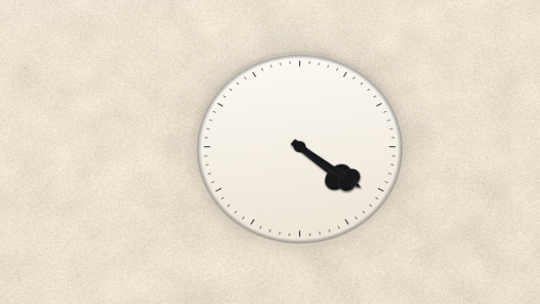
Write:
4,21
